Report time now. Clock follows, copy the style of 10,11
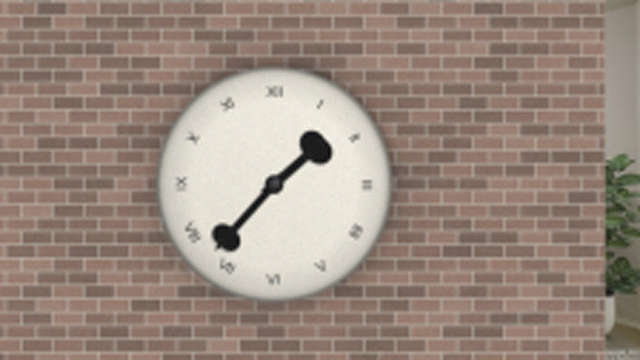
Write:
1,37
